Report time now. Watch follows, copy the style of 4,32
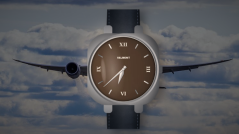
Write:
6,38
